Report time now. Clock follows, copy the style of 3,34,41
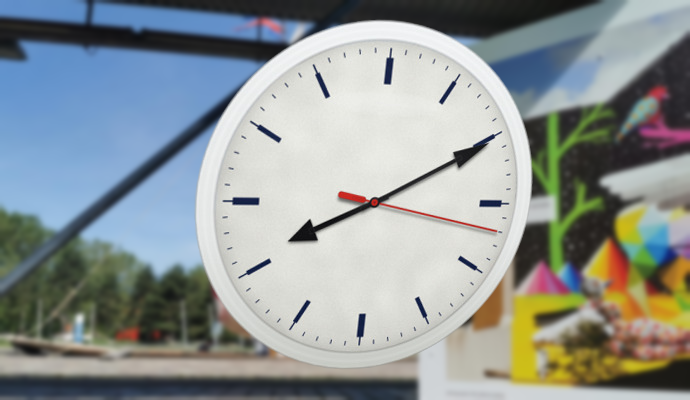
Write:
8,10,17
